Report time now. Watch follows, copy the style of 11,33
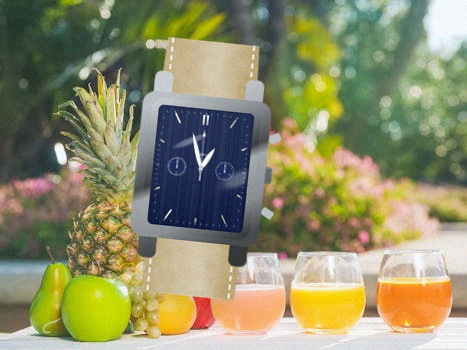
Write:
12,57
